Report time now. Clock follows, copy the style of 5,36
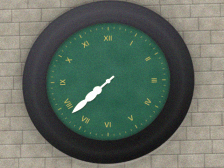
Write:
7,38
